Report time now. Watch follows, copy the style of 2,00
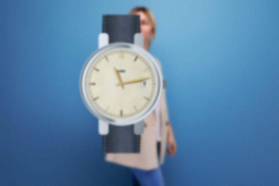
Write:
11,13
